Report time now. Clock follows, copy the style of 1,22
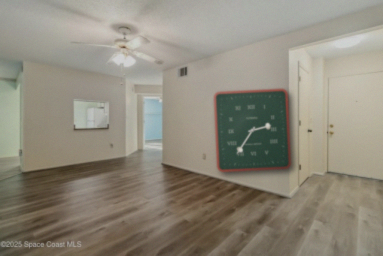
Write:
2,36
